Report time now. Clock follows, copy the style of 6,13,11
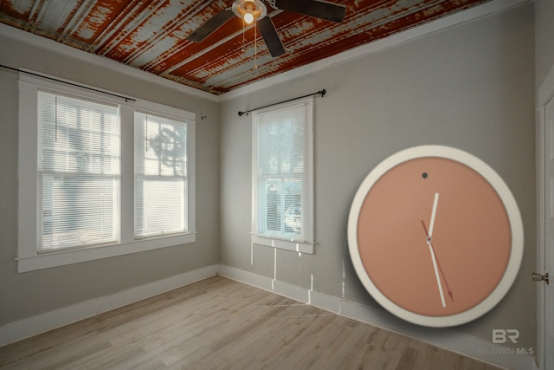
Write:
12,28,27
